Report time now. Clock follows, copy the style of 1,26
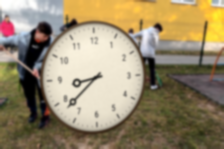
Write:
8,38
